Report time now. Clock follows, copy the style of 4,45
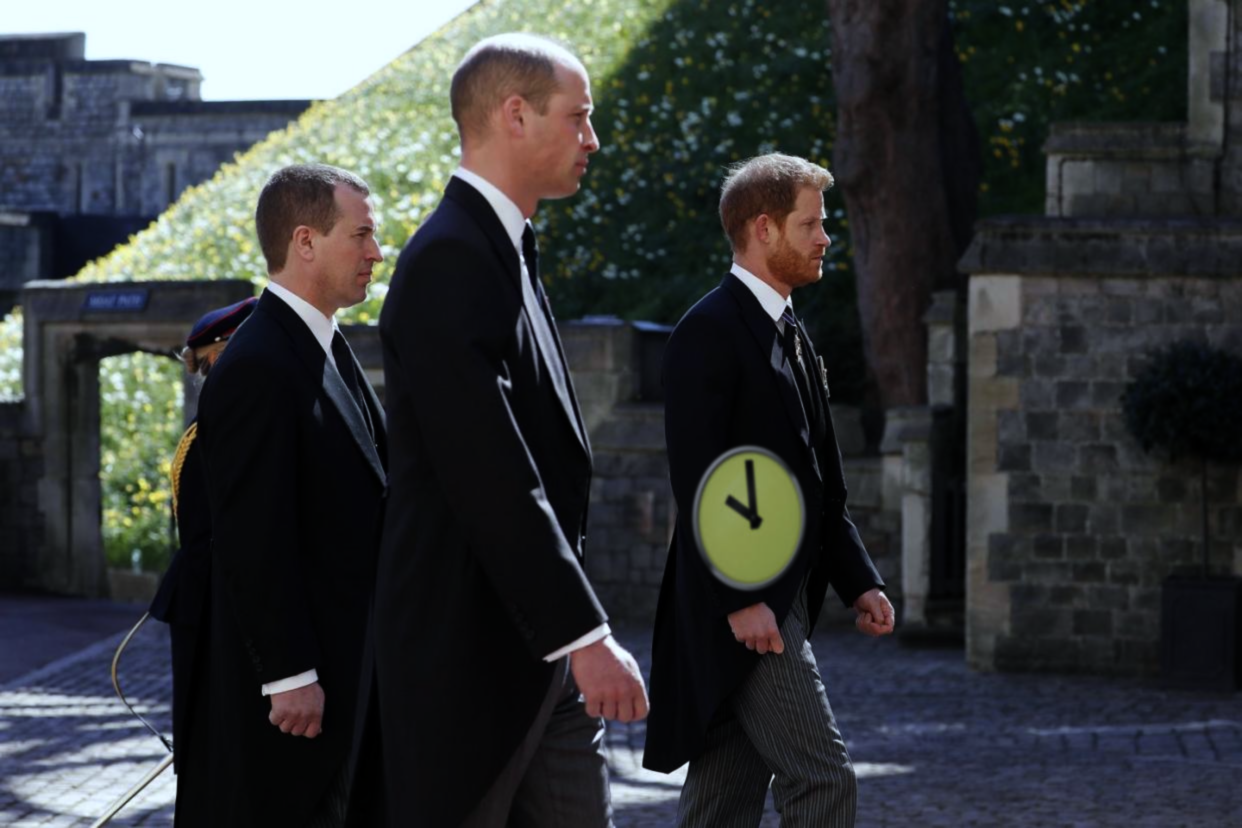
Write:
9,59
